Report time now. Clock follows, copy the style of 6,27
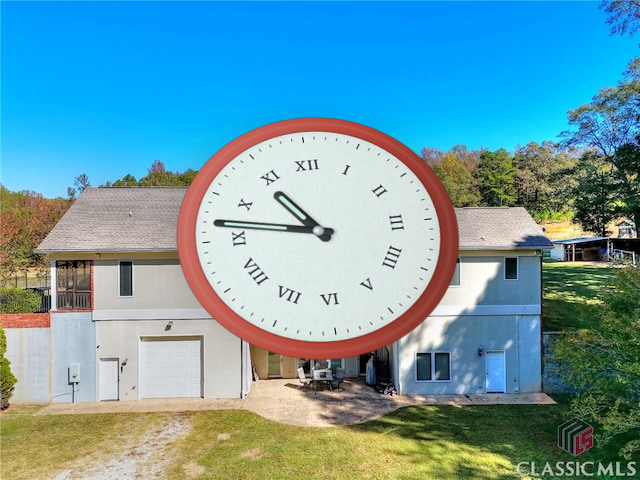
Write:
10,47
